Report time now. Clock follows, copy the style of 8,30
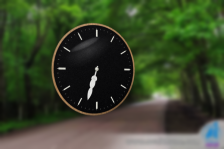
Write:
6,33
